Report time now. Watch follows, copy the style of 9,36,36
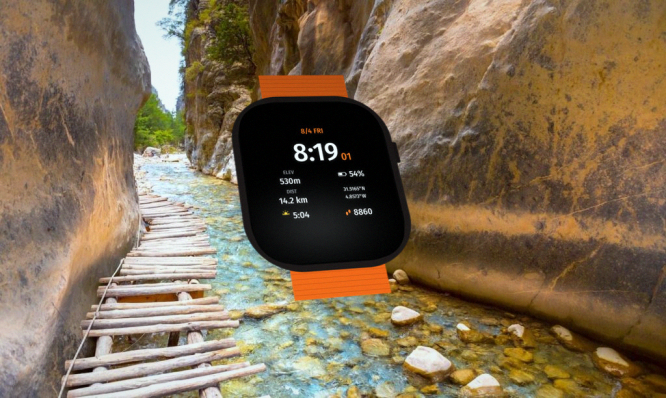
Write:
8,19,01
